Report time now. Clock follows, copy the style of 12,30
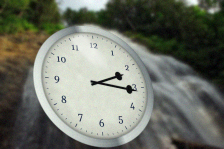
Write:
2,16
